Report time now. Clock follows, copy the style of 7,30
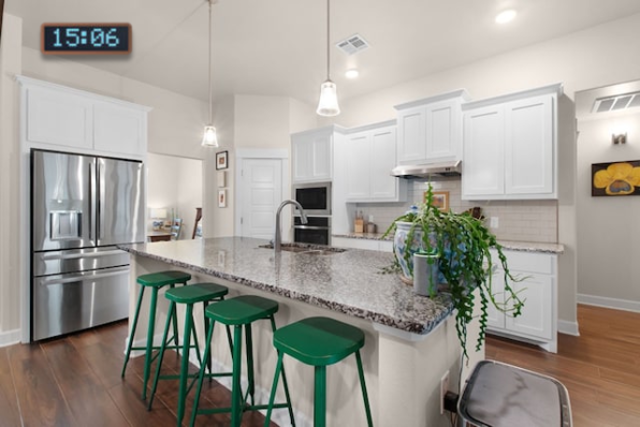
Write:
15,06
